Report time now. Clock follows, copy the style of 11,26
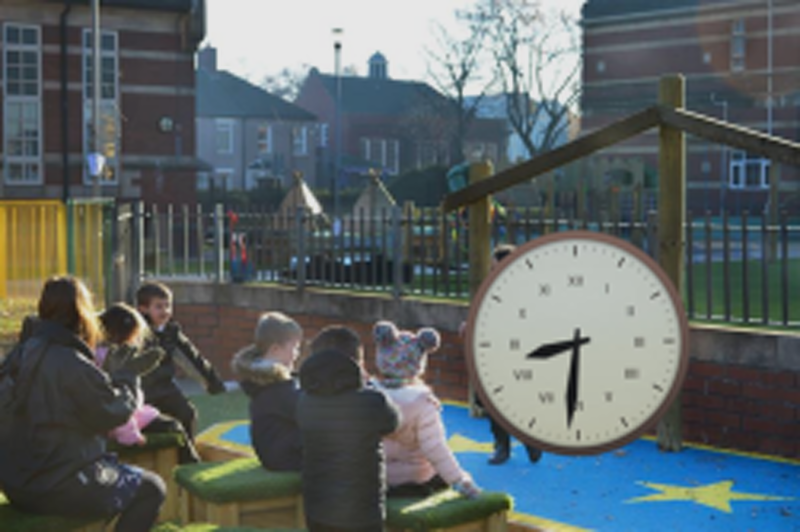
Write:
8,31
